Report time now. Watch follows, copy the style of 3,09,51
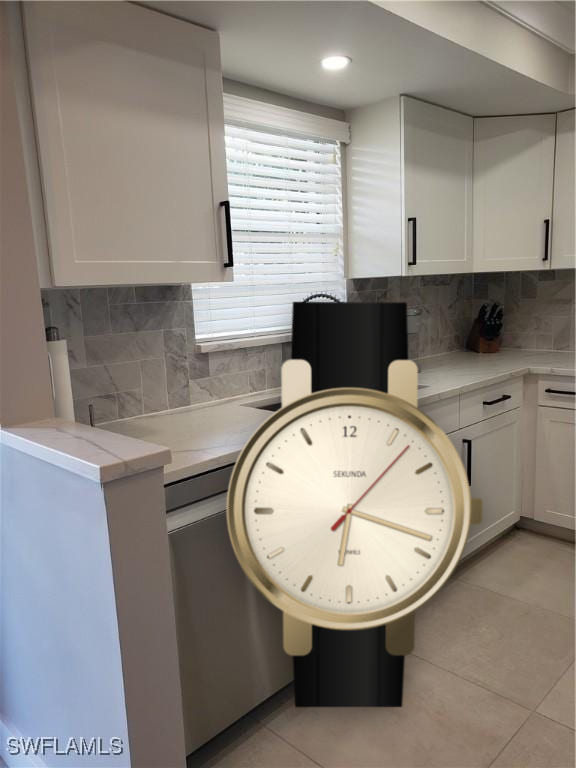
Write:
6,18,07
